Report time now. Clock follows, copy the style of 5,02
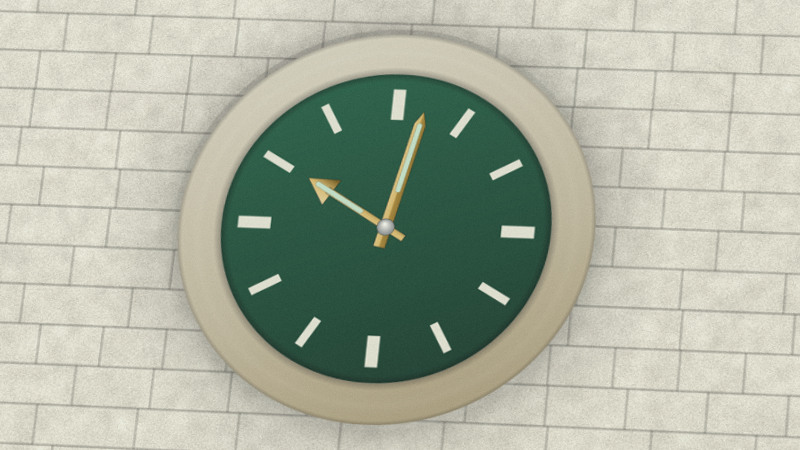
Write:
10,02
